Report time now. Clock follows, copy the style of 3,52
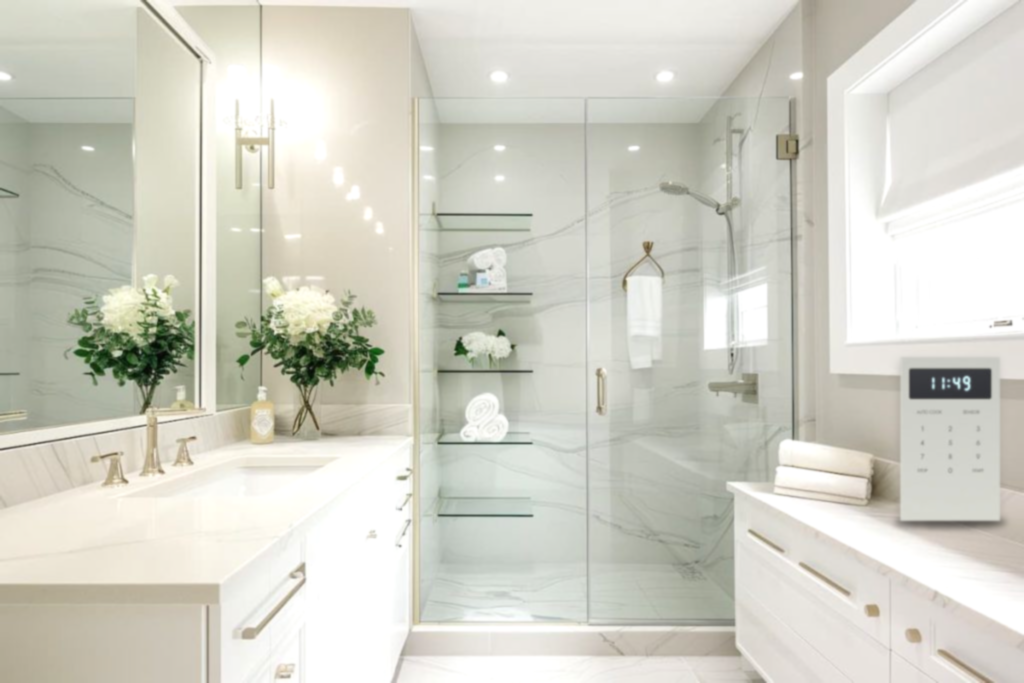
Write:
11,49
